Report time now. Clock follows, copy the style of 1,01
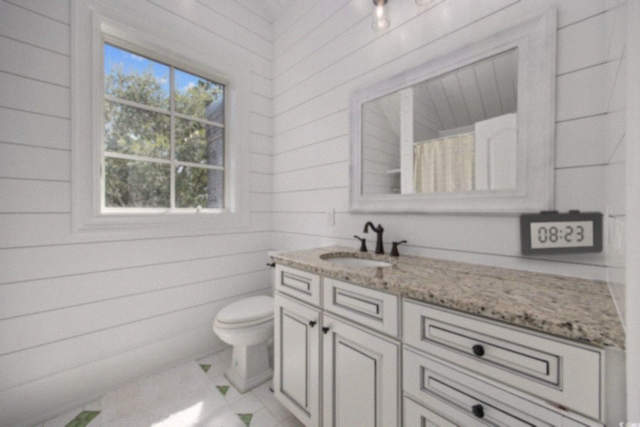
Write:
8,23
